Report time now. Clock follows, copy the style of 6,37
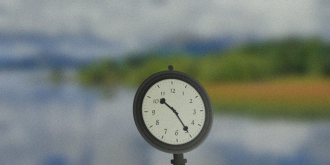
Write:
10,25
